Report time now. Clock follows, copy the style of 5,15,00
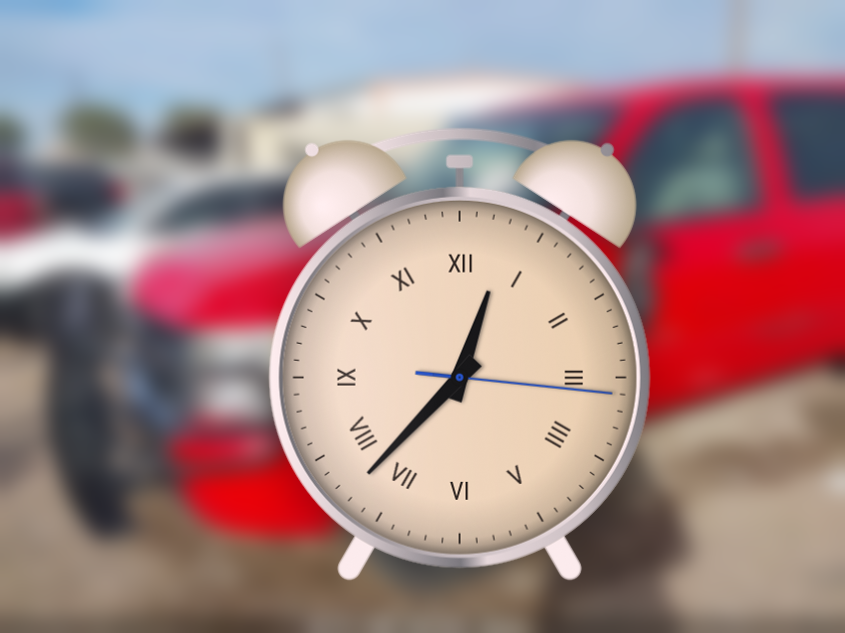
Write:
12,37,16
